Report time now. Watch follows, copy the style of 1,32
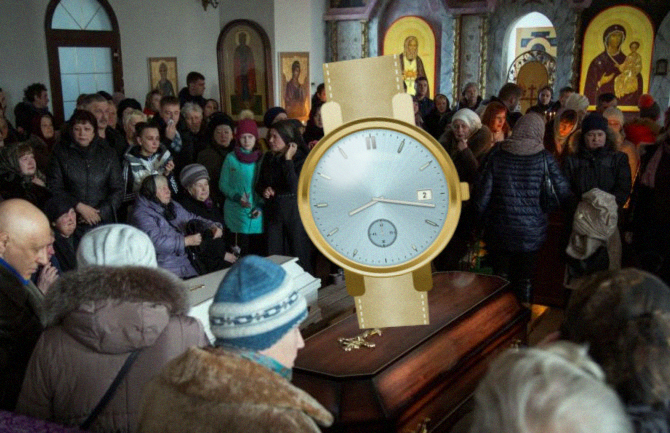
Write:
8,17
